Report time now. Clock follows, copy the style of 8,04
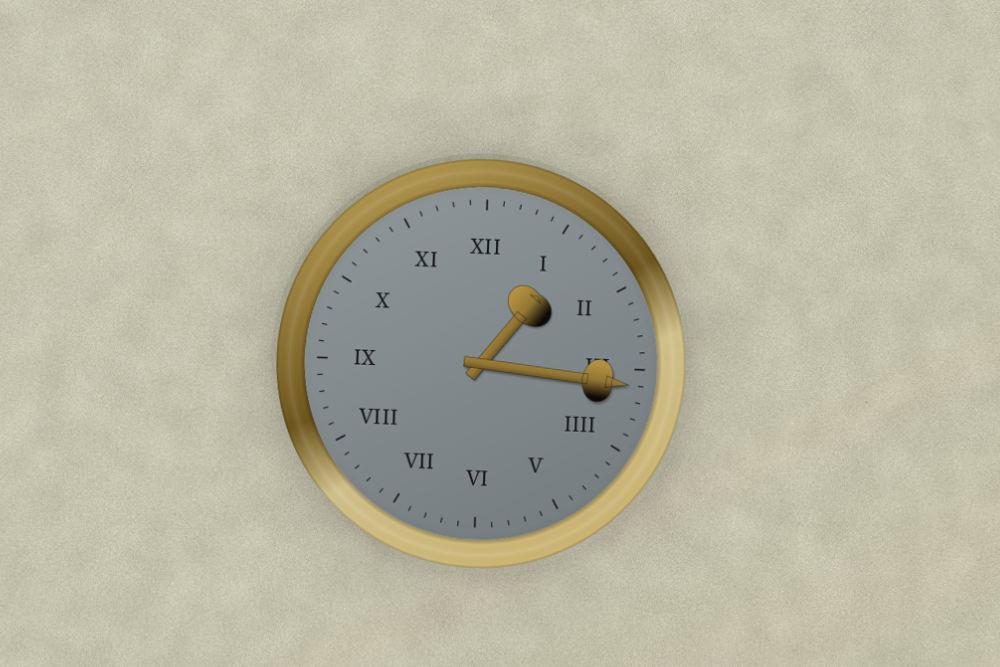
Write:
1,16
